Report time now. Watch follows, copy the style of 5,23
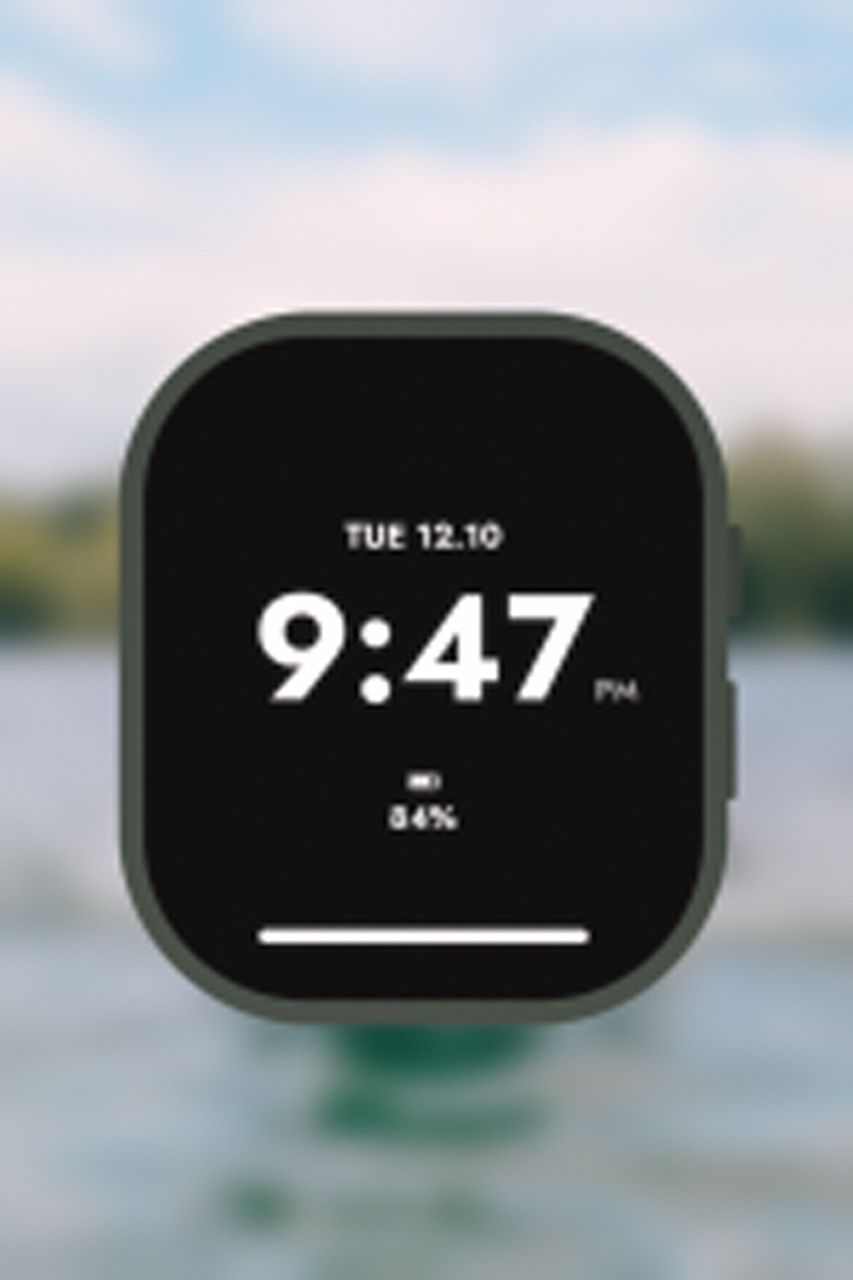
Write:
9,47
